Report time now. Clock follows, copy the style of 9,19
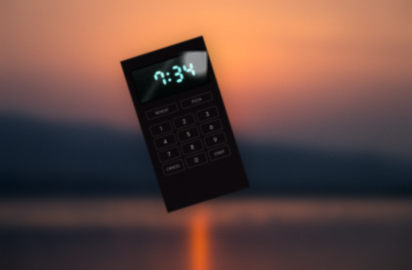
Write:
7,34
